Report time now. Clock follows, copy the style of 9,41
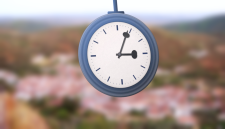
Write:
3,04
